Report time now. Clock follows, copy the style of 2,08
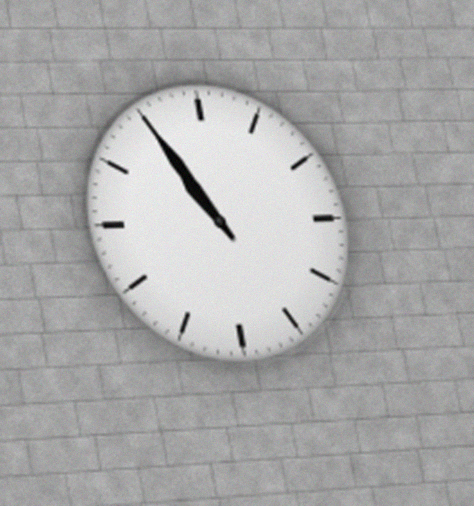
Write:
10,55
